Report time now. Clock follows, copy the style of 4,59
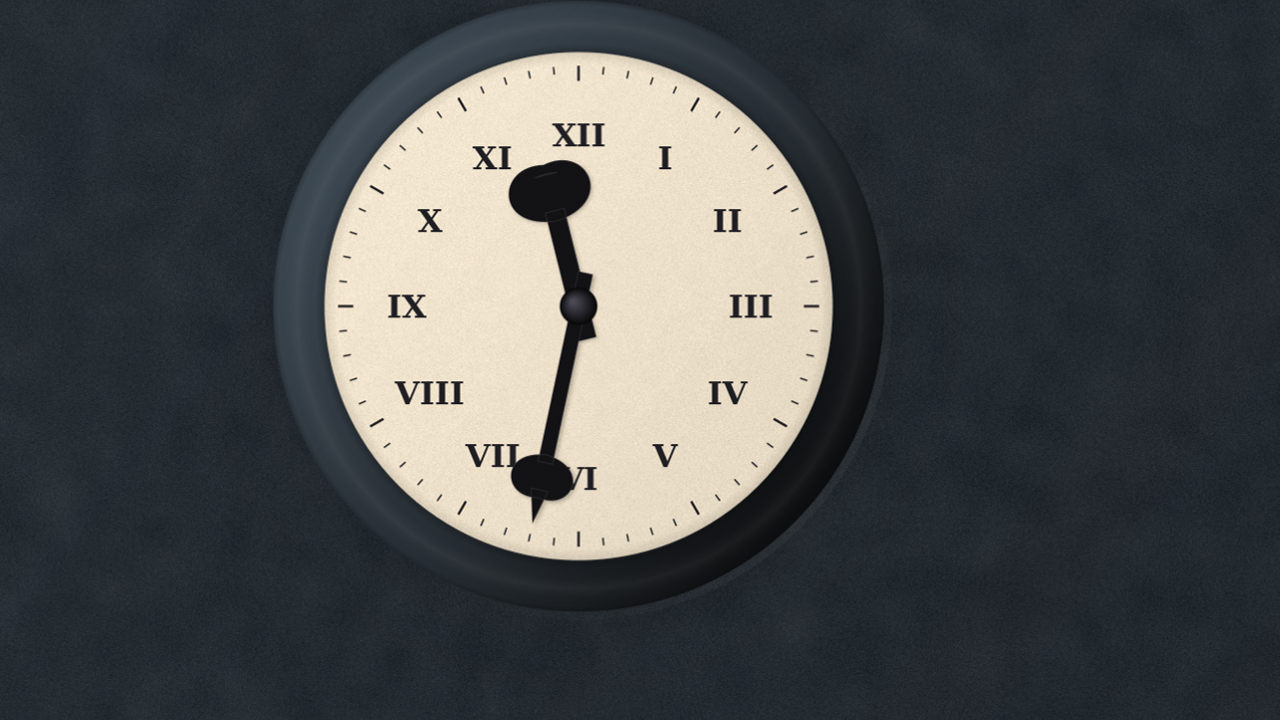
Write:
11,32
